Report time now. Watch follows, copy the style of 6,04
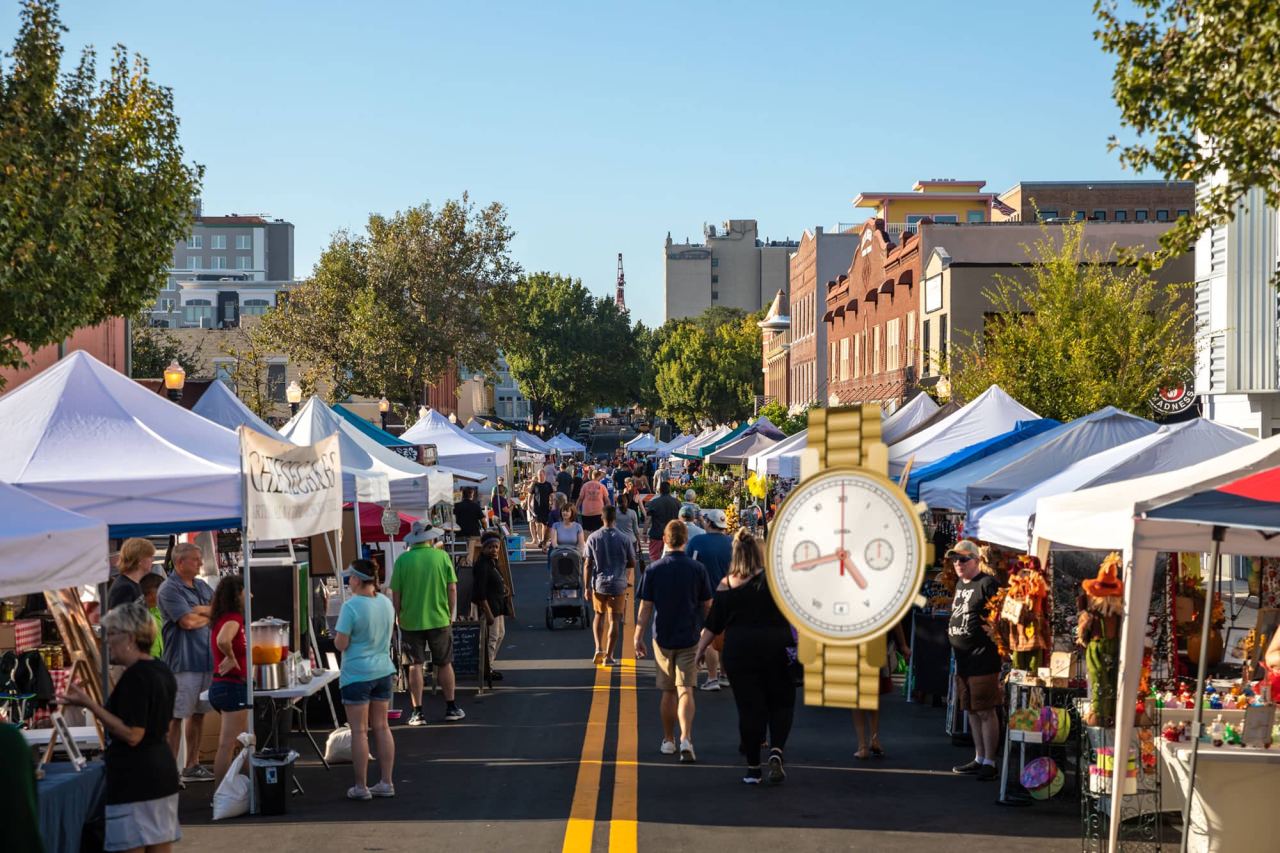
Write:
4,43
